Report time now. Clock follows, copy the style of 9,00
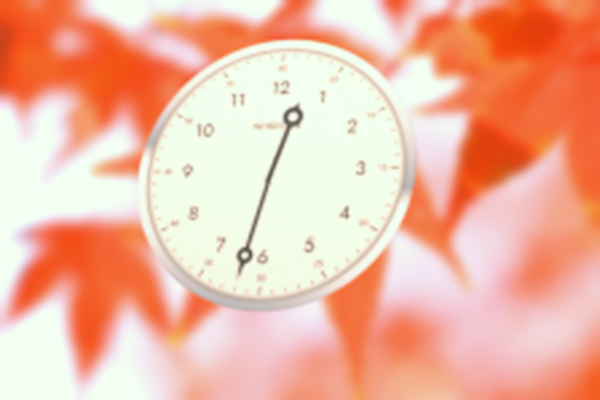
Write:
12,32
